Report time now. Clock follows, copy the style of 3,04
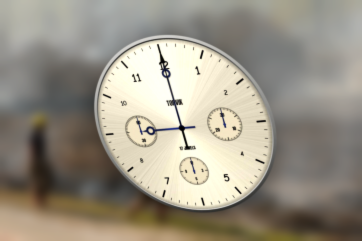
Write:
9,00
